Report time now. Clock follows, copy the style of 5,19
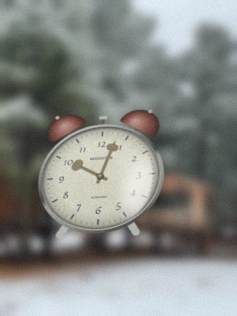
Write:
10,03
